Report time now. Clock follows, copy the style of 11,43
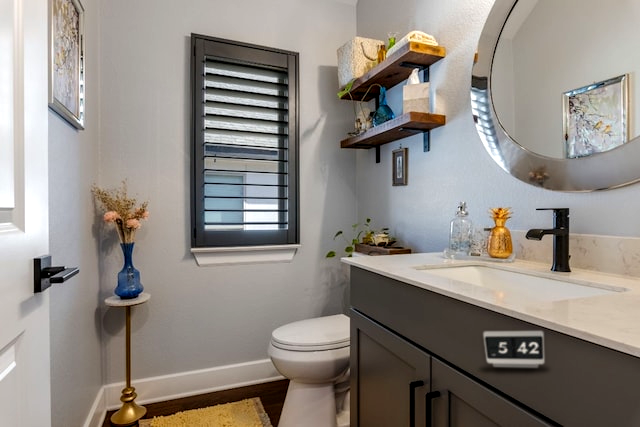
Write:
5,42
